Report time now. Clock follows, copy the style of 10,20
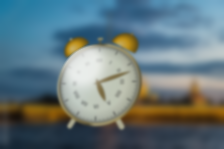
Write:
5,12
